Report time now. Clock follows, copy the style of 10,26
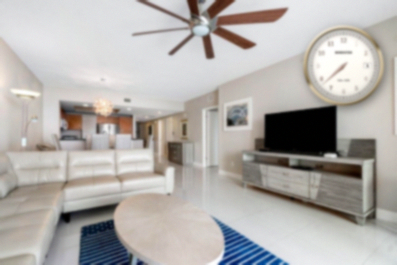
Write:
7,38
